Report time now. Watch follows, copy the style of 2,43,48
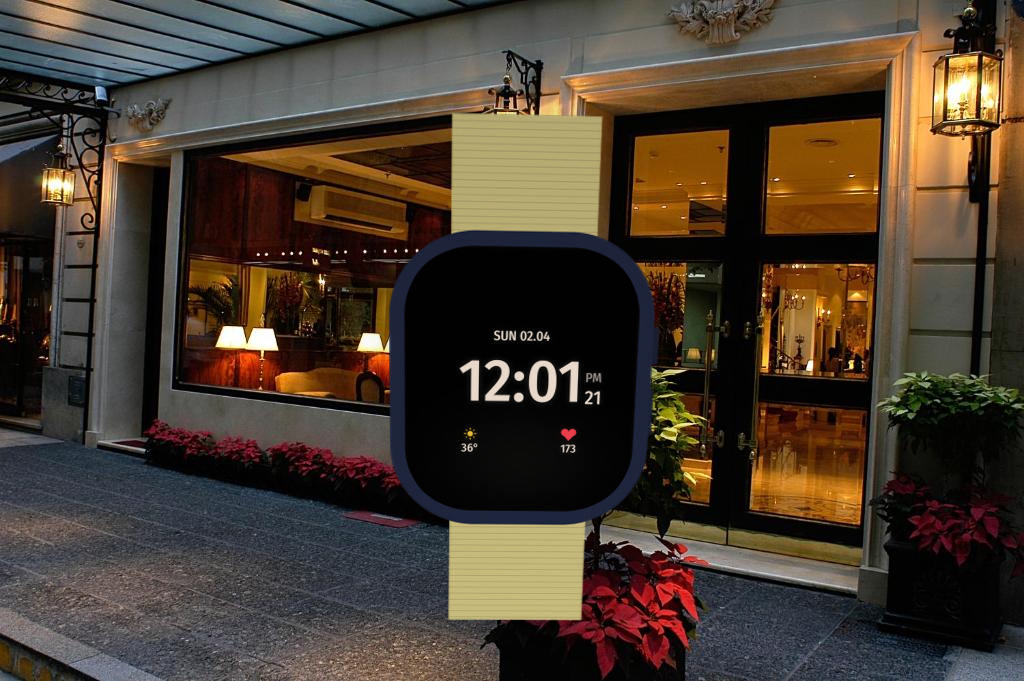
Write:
12,01,21
